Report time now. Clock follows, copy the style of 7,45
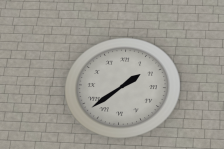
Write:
1,38
